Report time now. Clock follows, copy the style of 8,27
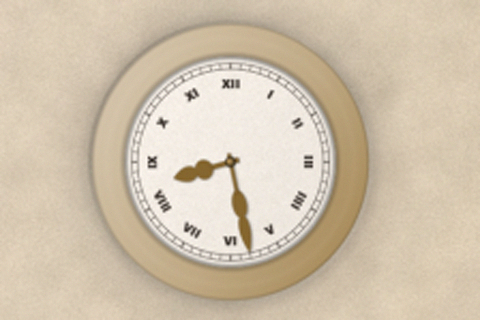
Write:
8,28
